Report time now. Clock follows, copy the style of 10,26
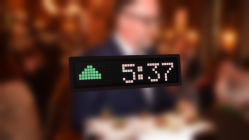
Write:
5,37
